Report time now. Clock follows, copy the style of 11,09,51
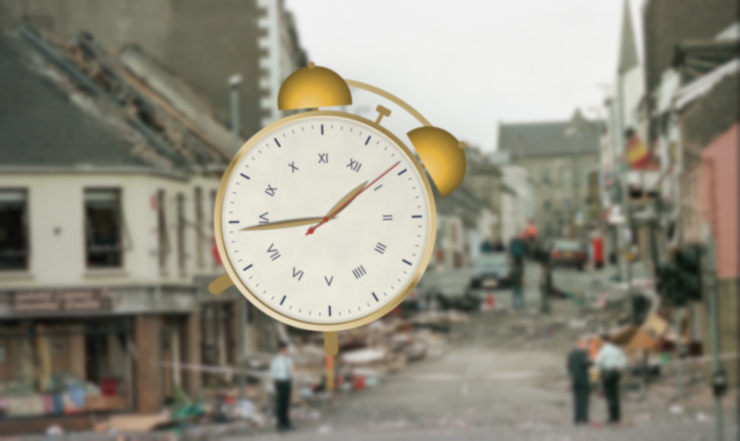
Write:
12,39,04
